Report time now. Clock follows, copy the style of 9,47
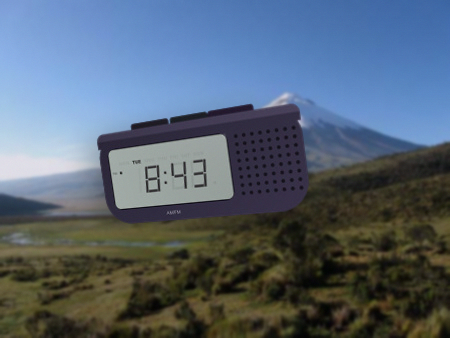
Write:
8,43
